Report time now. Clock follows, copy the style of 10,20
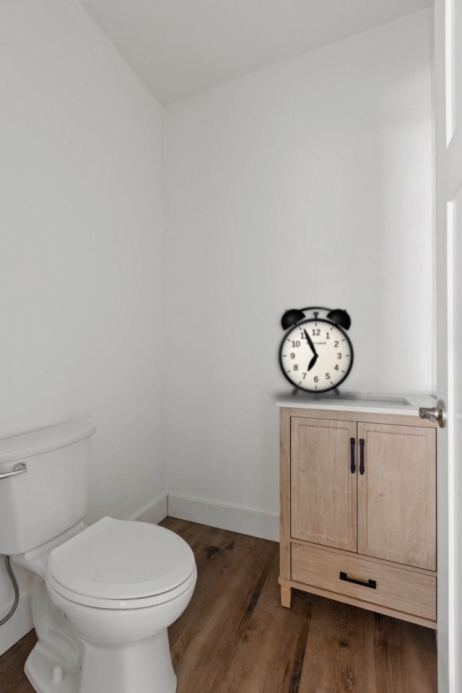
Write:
6,56
